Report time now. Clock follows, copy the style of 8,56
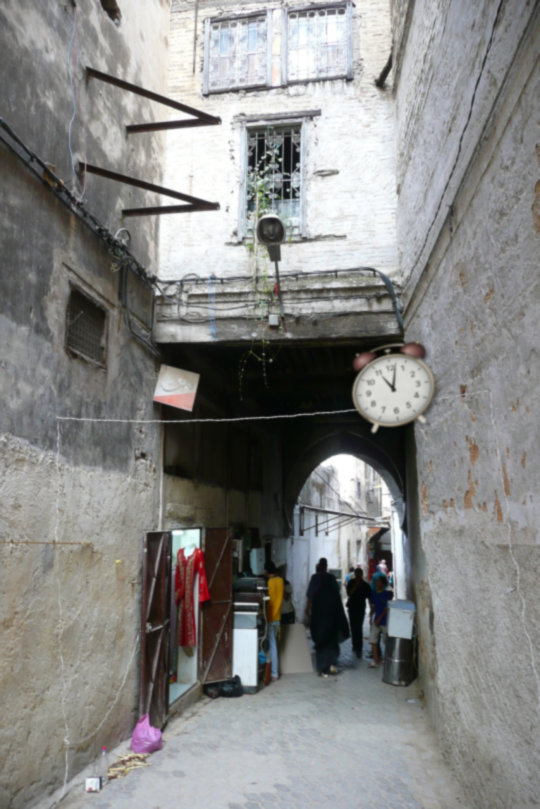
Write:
11,02
